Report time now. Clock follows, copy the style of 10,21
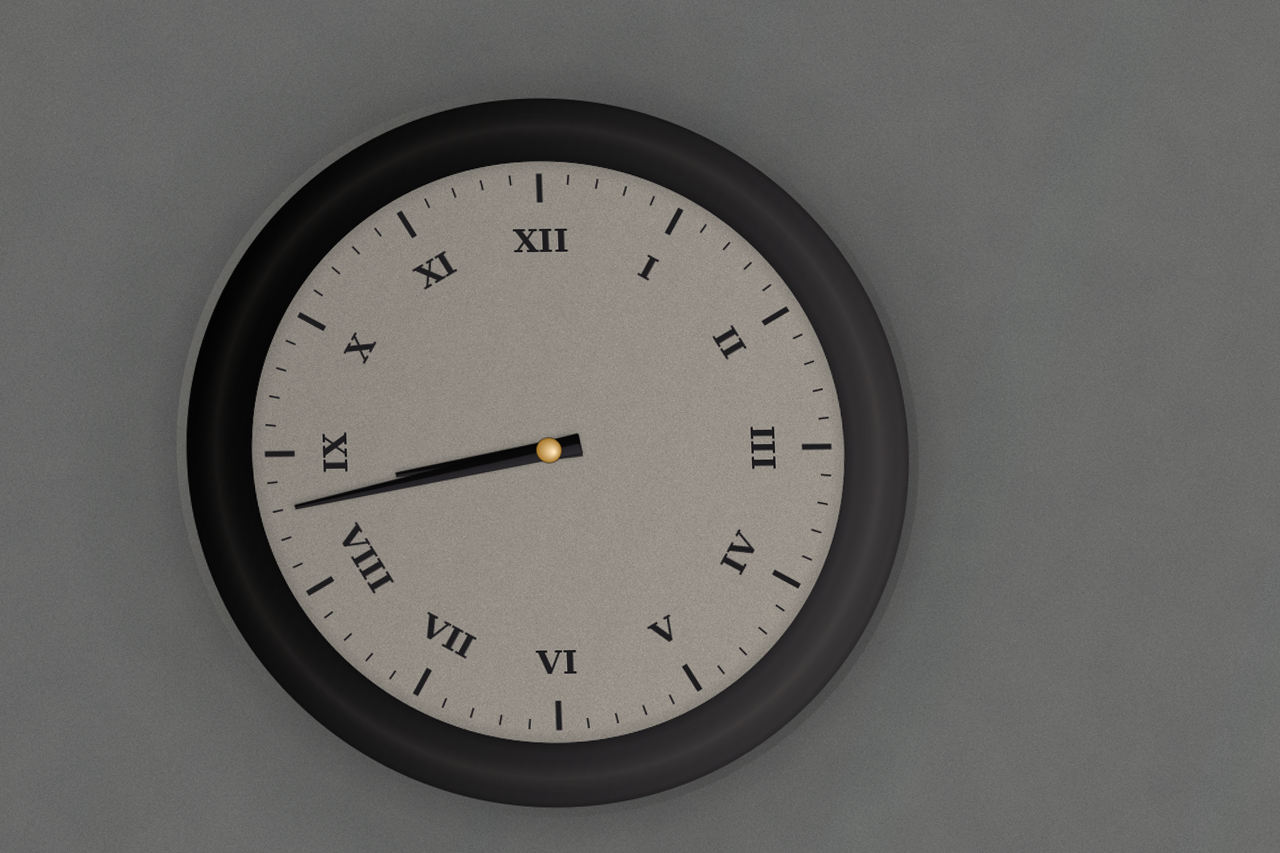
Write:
8,43
